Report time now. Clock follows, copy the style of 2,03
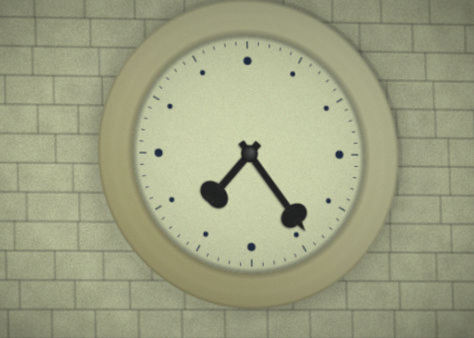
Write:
7,24
